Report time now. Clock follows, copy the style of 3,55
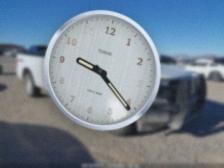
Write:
9,21
